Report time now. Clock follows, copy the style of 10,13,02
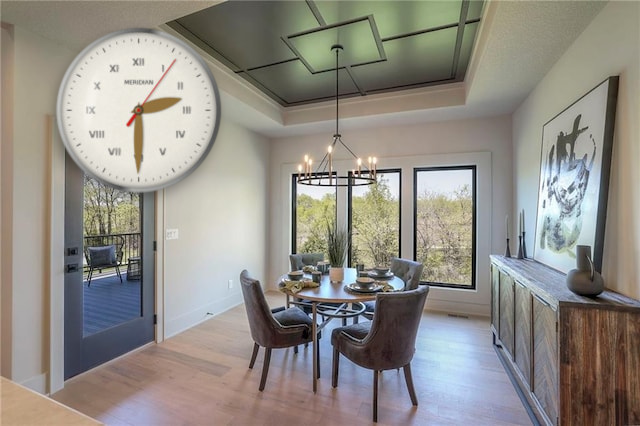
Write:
2,30,06
